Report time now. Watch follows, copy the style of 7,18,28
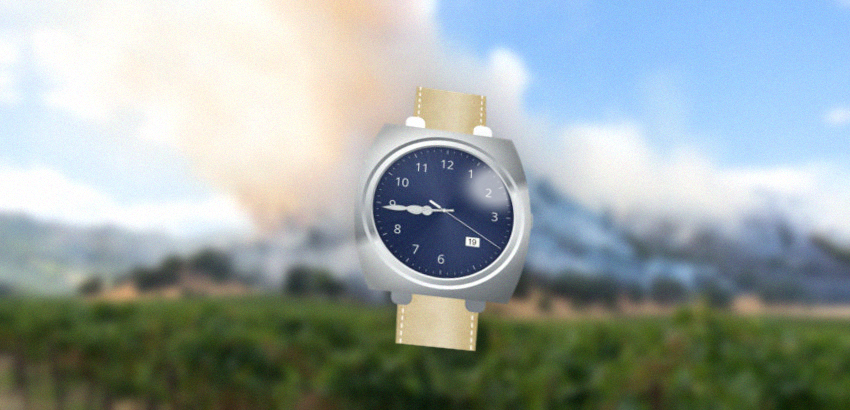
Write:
8,44,20
